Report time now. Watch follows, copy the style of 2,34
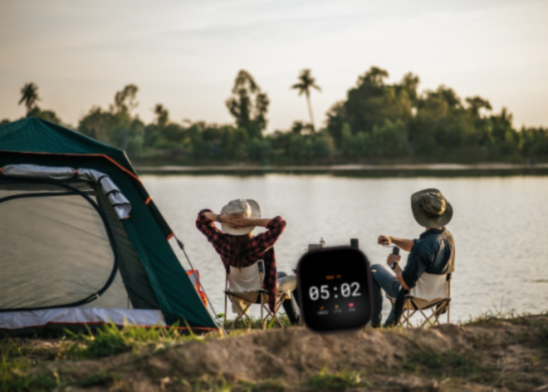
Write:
5,02
